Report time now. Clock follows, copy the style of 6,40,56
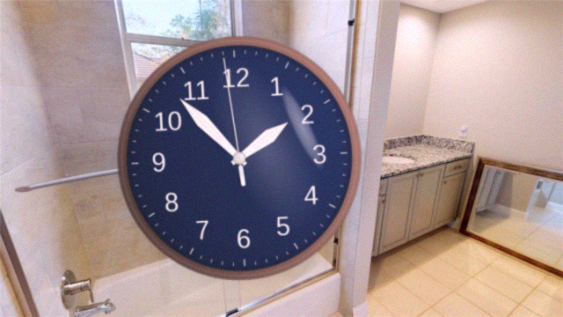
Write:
1,52,59
